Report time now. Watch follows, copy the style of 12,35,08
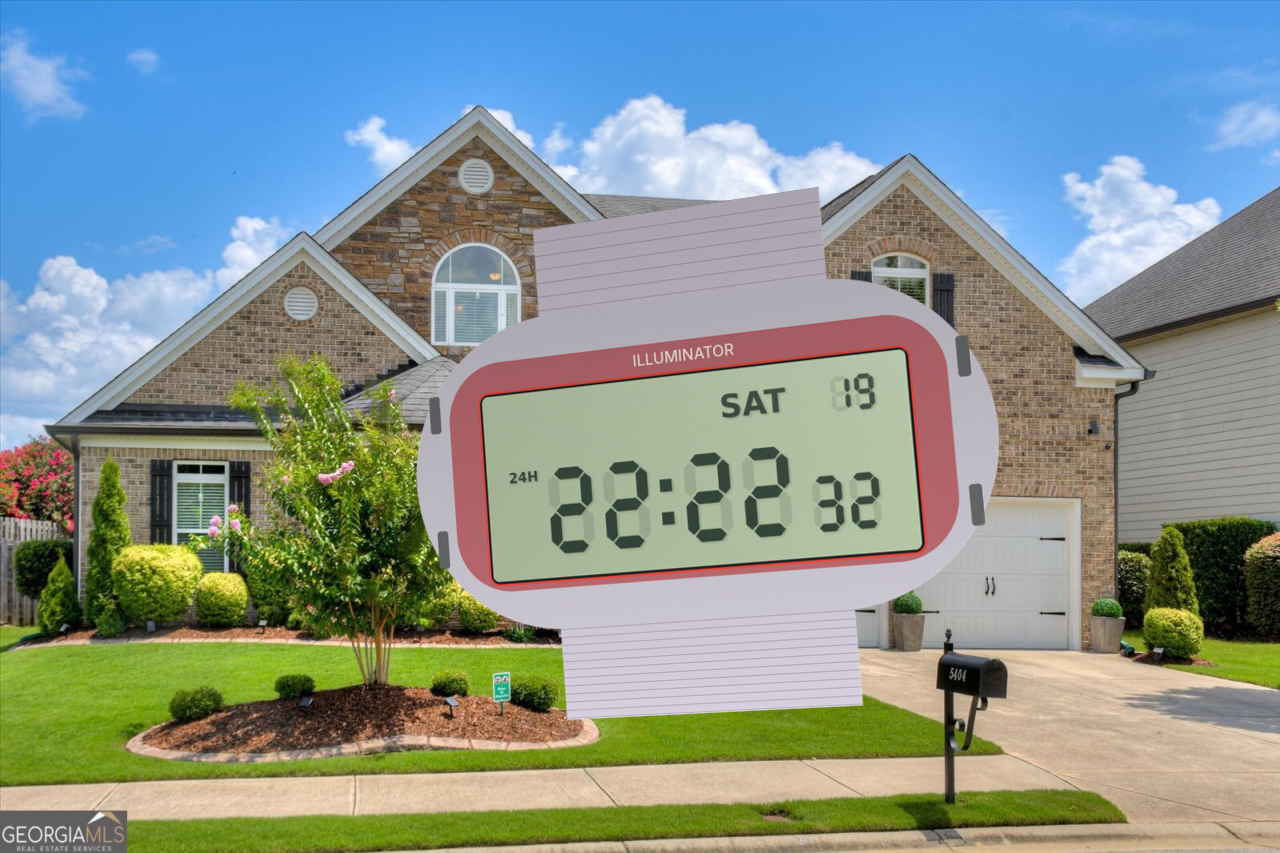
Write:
22,22,32
